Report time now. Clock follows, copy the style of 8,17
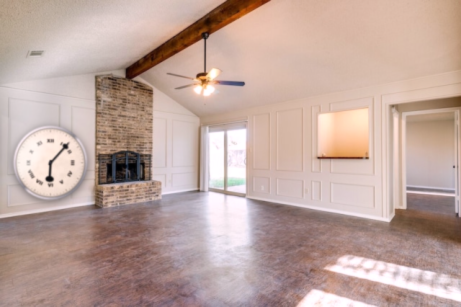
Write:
6,07
